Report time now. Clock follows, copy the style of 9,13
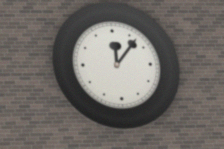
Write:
12,07
